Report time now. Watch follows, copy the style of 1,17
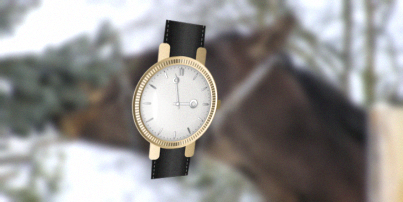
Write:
2,58
